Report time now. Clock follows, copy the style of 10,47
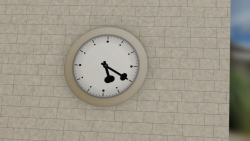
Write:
5,20
